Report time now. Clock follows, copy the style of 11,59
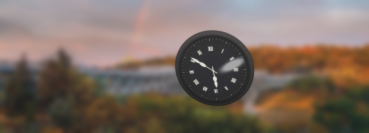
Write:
5,51
